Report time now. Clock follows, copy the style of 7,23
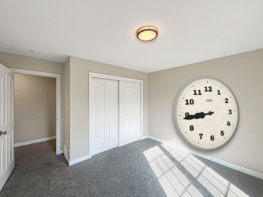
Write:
8,44
